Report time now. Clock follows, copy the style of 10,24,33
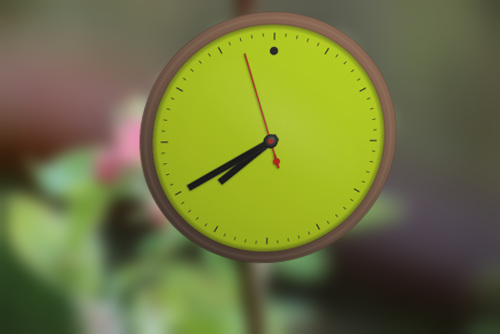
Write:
7,39,57
